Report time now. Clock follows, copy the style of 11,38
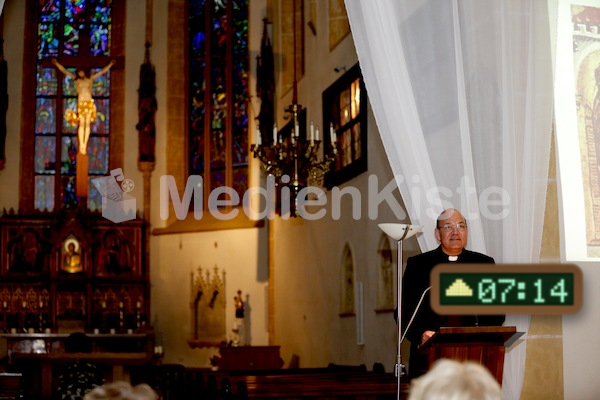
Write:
7,14
